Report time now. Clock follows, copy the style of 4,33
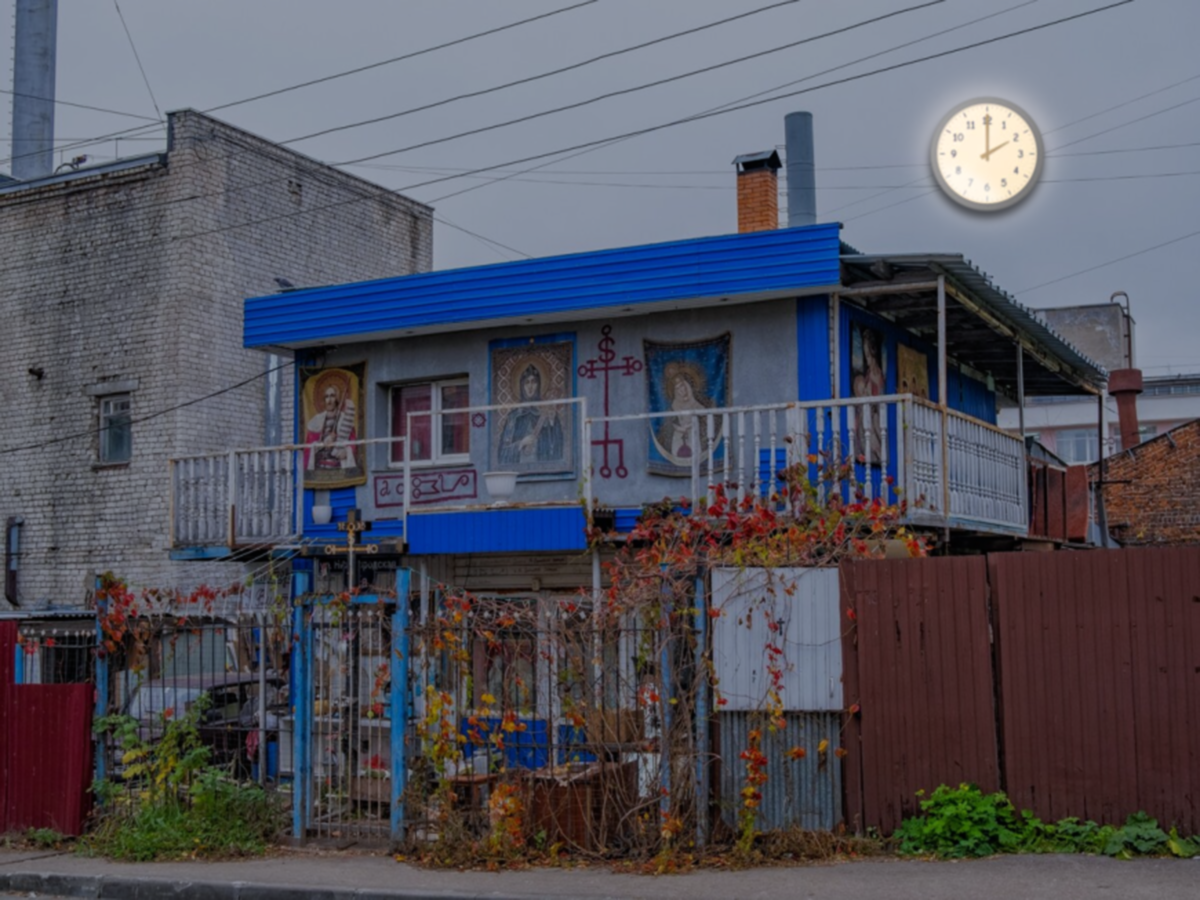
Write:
2,00
